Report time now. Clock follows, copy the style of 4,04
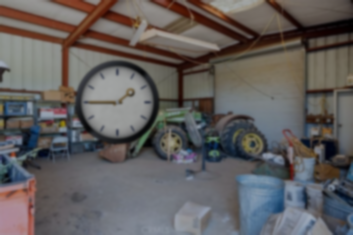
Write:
1,45
